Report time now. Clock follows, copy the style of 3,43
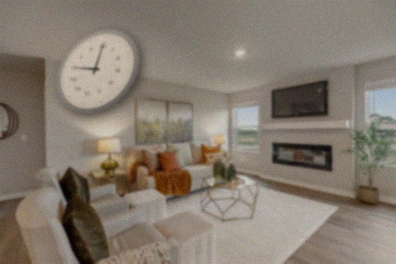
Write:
9,00
